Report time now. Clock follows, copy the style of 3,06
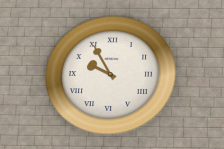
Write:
9,55
